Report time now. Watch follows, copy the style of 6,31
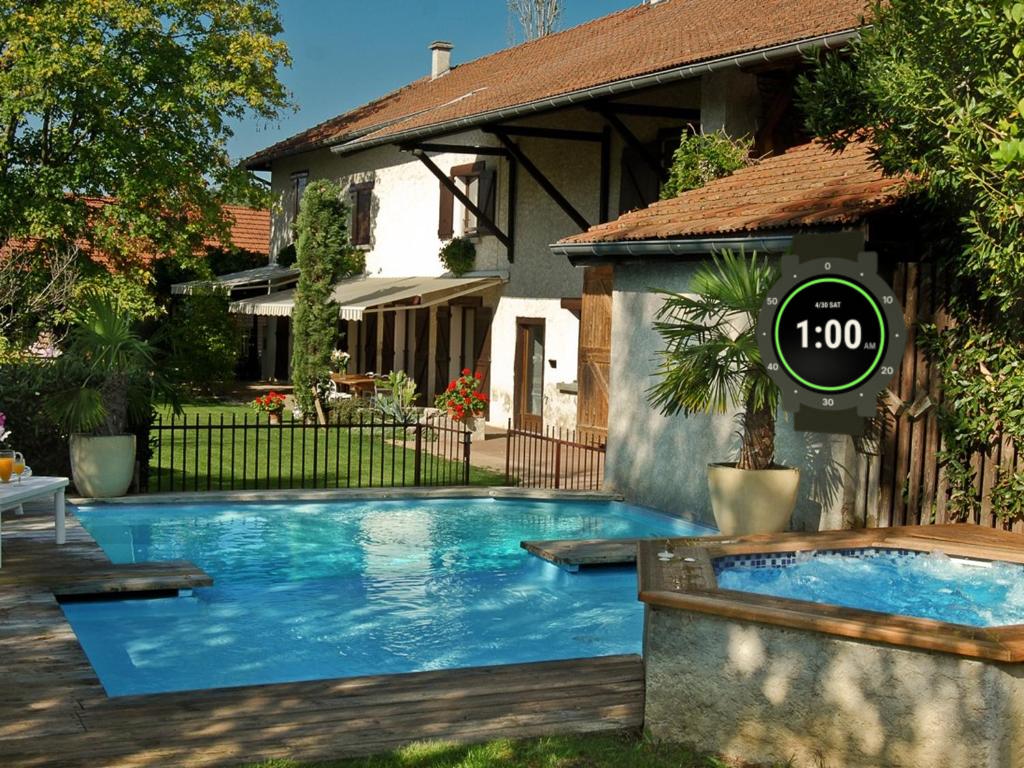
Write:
1,00
